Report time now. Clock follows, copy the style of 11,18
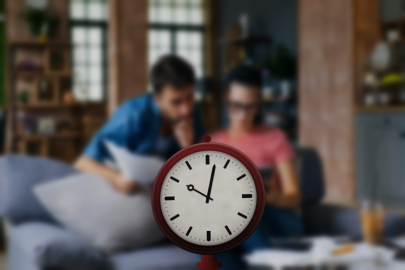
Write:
10,02
